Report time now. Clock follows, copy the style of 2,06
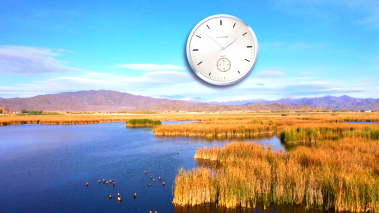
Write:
1,52
